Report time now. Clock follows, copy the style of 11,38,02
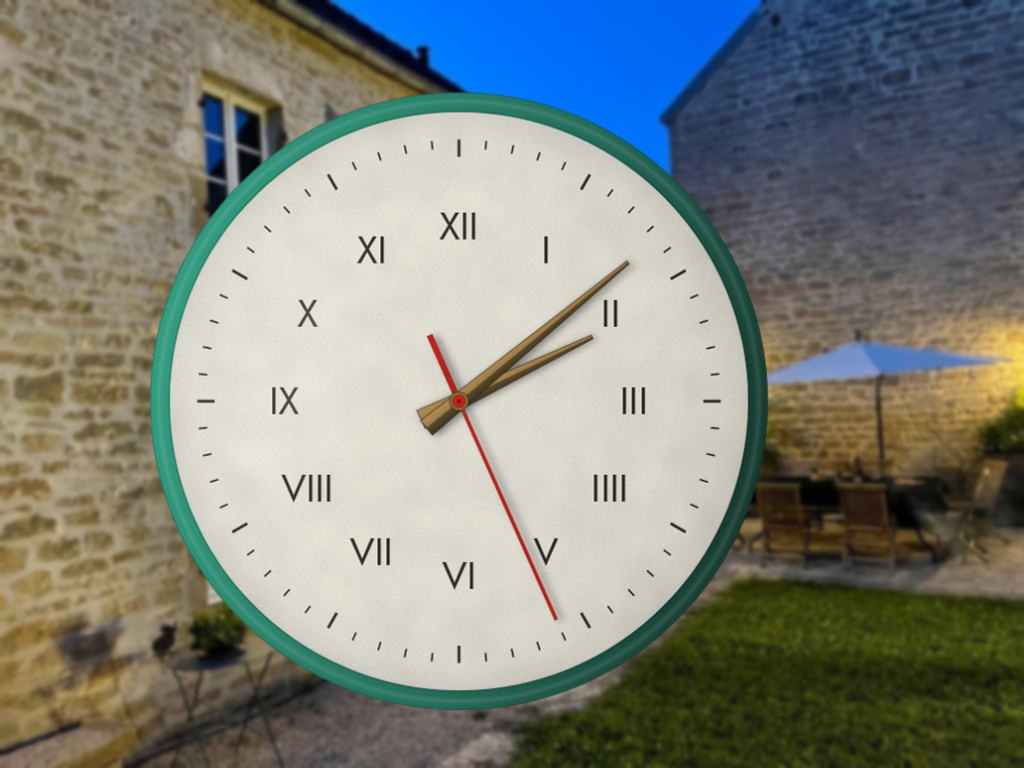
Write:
2,08,26
